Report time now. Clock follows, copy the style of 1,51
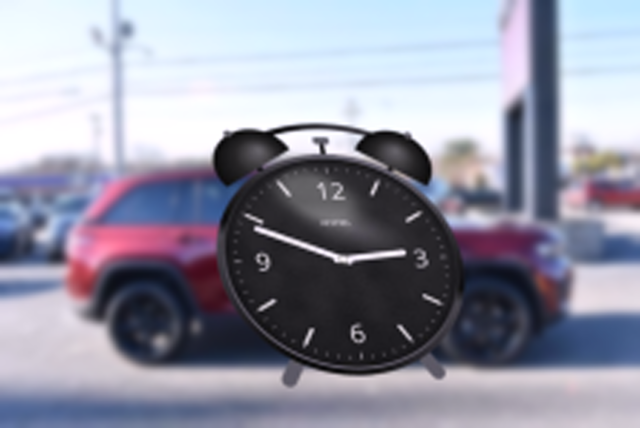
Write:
2,49
